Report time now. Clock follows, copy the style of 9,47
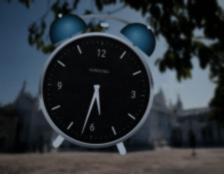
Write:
5,32
